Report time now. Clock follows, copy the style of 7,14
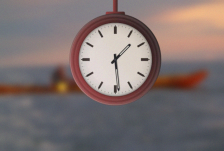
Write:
1,29
